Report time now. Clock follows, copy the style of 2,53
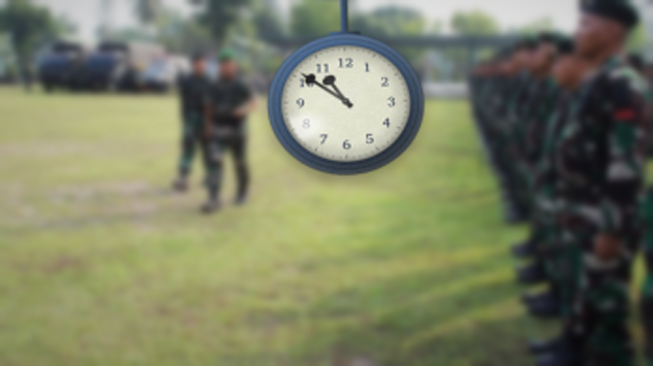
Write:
10,51
